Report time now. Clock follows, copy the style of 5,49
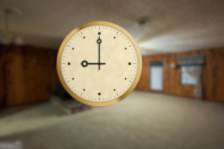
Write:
9,00
